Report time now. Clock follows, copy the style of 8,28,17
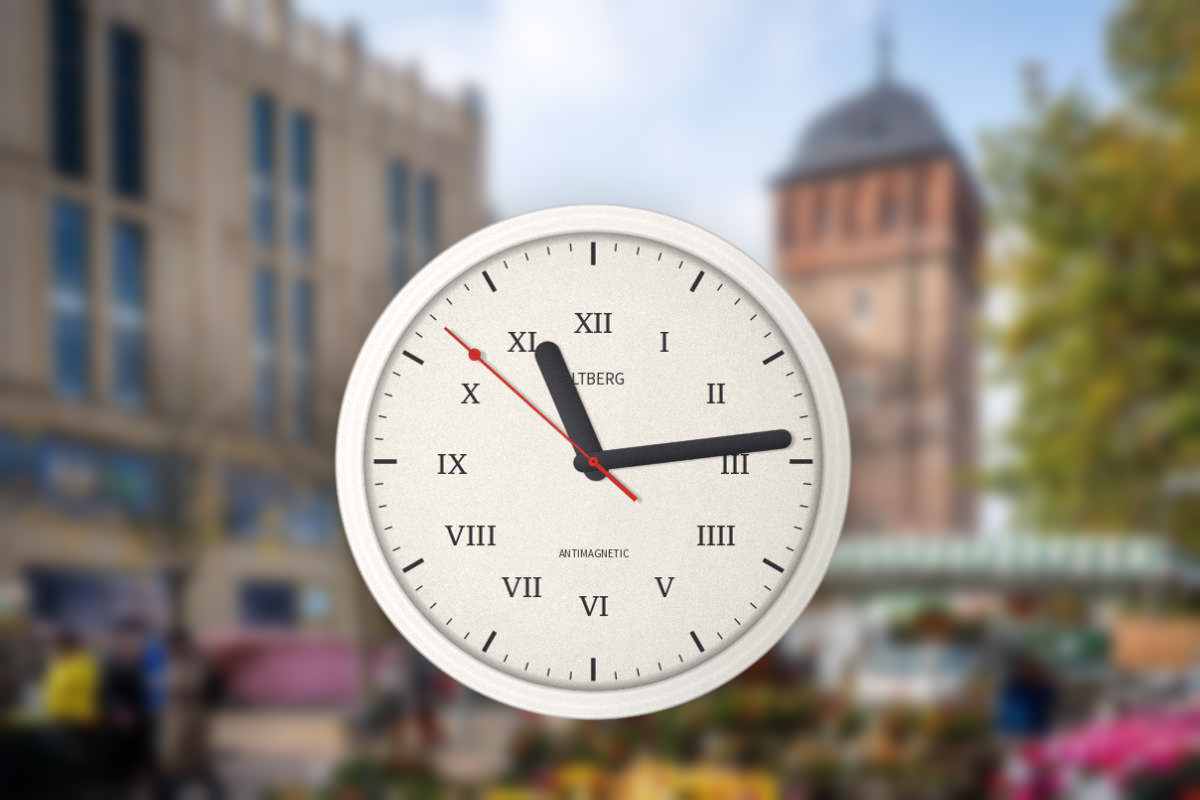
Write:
11,13,52
